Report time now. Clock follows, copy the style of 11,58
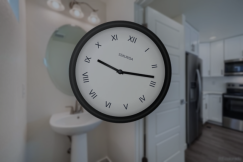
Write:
9,13
